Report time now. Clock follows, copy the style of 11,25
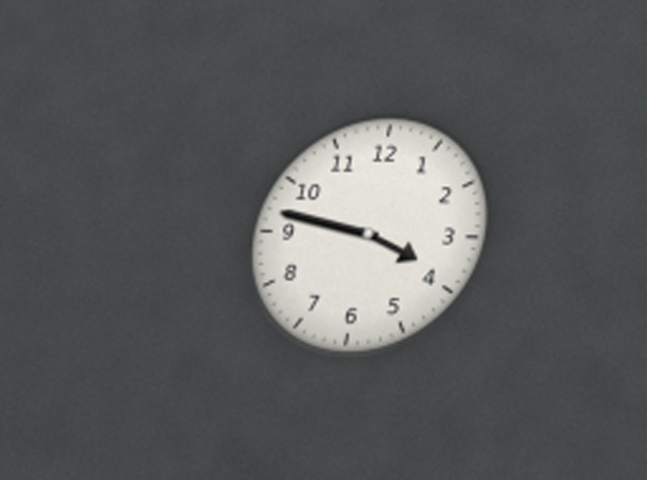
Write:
3,47
